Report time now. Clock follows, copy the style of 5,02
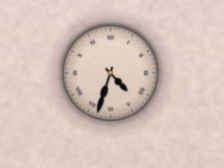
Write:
4,33
